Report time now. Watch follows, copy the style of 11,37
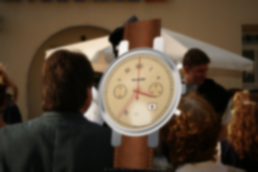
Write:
3,36
